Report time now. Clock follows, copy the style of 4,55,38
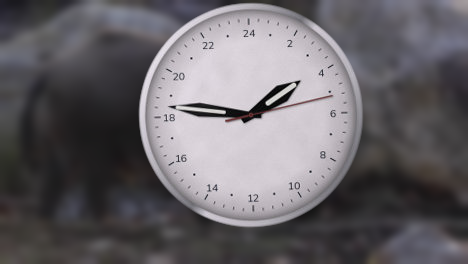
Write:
3,46,13
